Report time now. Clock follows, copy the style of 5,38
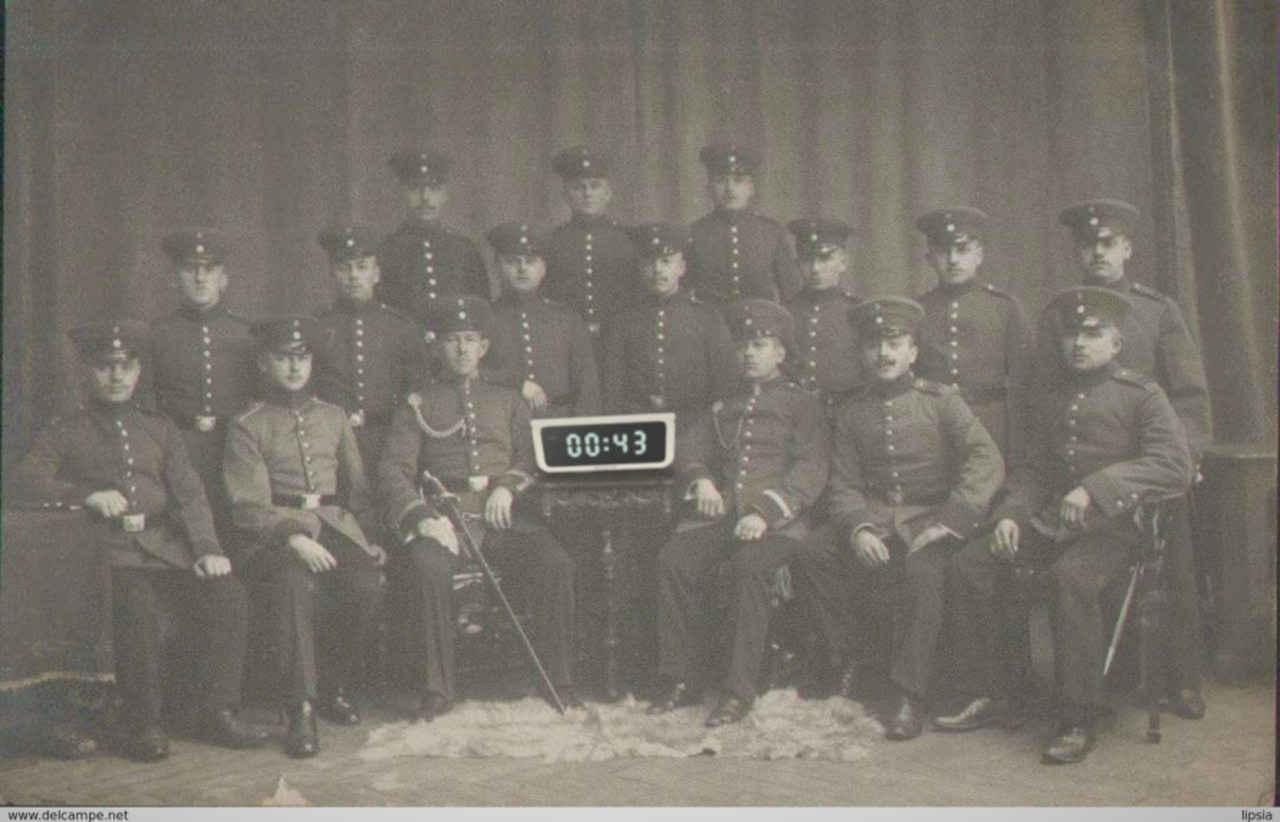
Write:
0,43
